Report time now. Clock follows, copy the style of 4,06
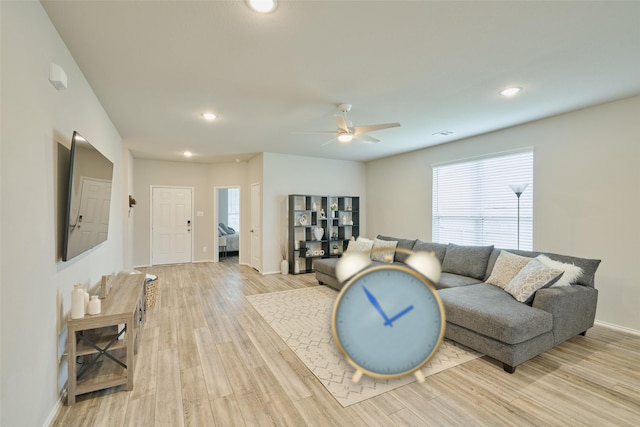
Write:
1,54
